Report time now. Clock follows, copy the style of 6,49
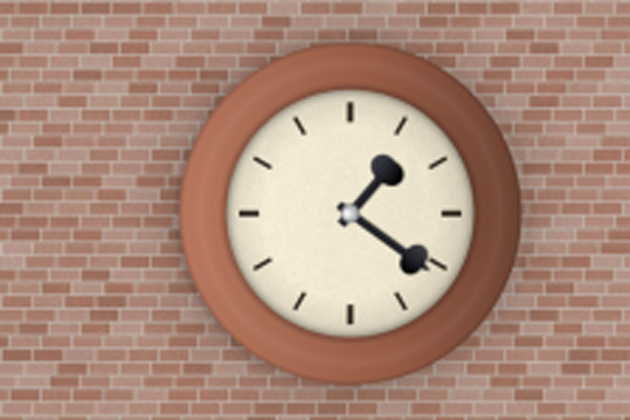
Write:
1,21
